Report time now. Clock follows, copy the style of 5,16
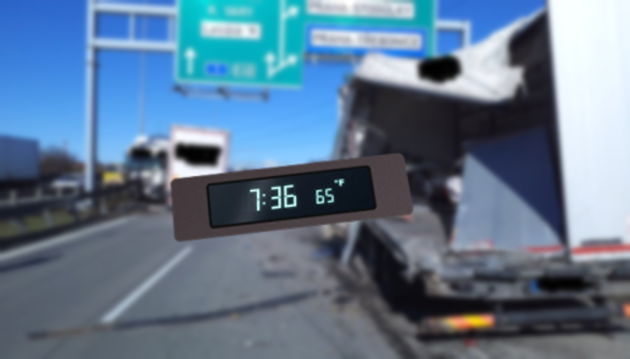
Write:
7,36
